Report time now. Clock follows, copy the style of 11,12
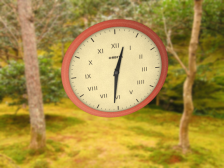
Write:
12,31
